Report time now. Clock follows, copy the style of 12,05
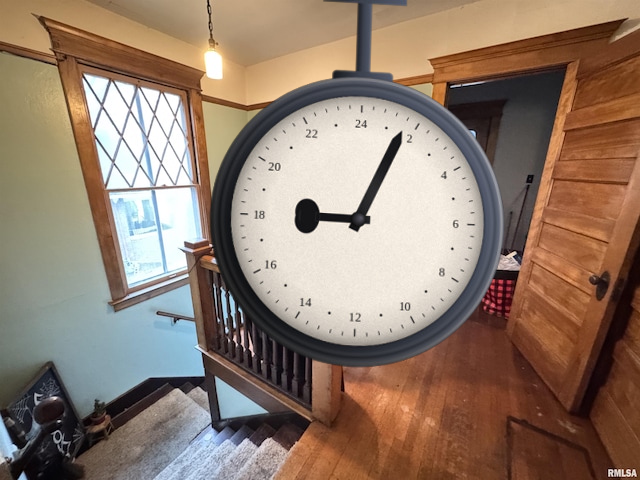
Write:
18,04
